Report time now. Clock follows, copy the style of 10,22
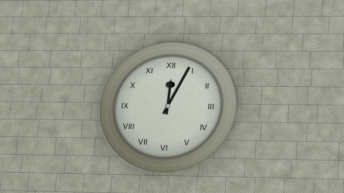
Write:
12,04
